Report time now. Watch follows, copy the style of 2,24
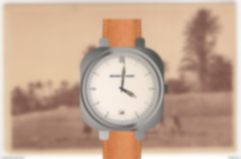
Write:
4,01
